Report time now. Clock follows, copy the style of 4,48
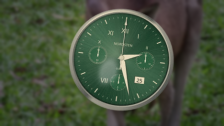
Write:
2,27
